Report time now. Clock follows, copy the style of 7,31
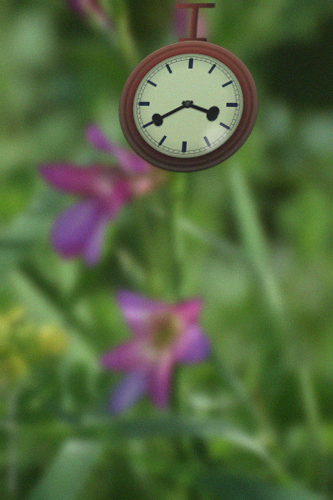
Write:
3,40
